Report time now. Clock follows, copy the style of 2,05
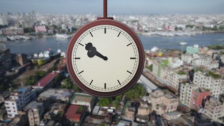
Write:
9,51
